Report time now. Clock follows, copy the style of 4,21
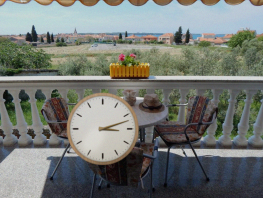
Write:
3,12
